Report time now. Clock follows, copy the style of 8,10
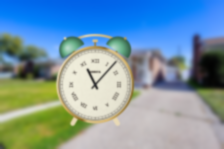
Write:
11,07
